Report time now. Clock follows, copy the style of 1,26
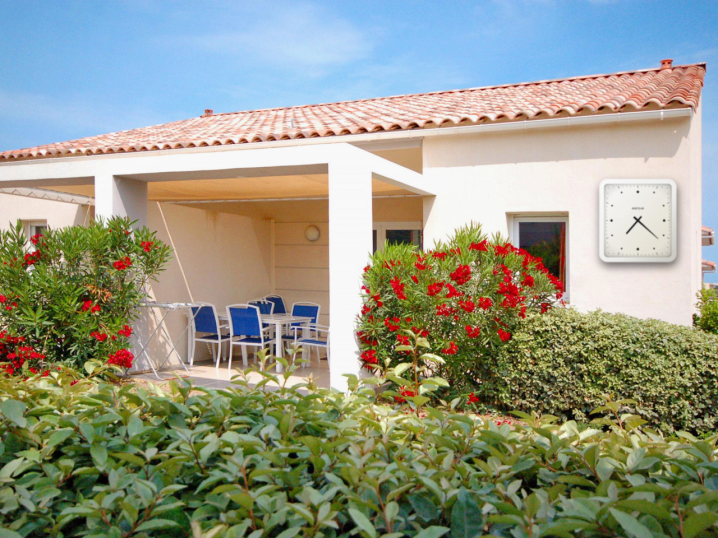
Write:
7,22
